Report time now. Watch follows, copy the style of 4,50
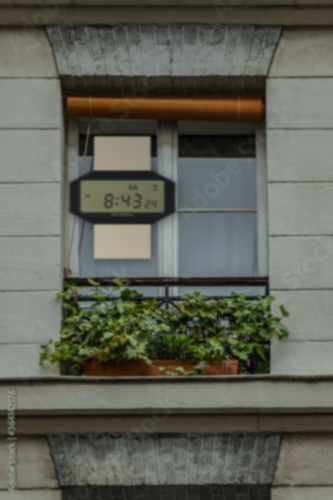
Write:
8,43
